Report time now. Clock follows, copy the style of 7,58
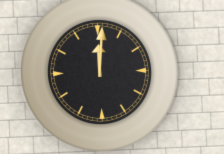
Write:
12,01
